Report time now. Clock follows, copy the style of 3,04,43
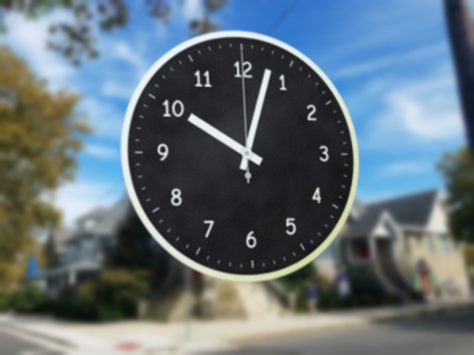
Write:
10,03,00
